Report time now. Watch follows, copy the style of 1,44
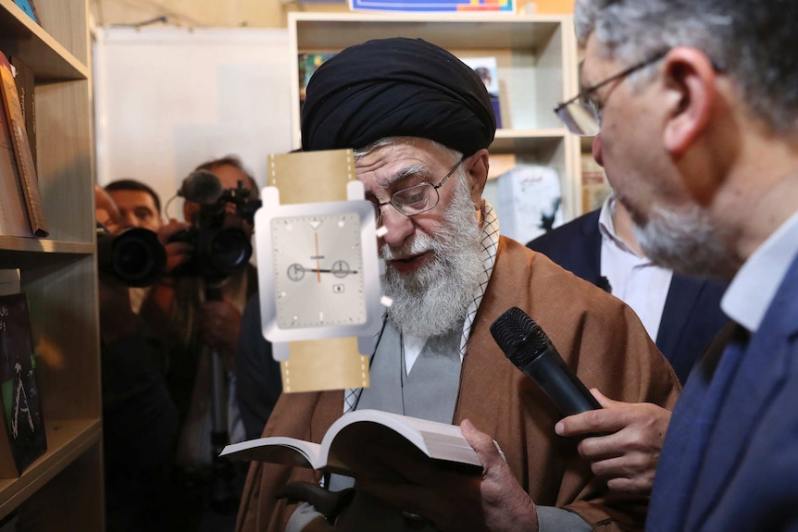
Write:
9,16
